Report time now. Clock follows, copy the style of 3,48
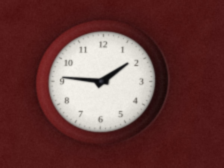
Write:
1,46
